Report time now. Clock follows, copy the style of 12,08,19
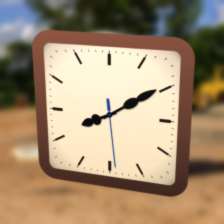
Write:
8,09,29
